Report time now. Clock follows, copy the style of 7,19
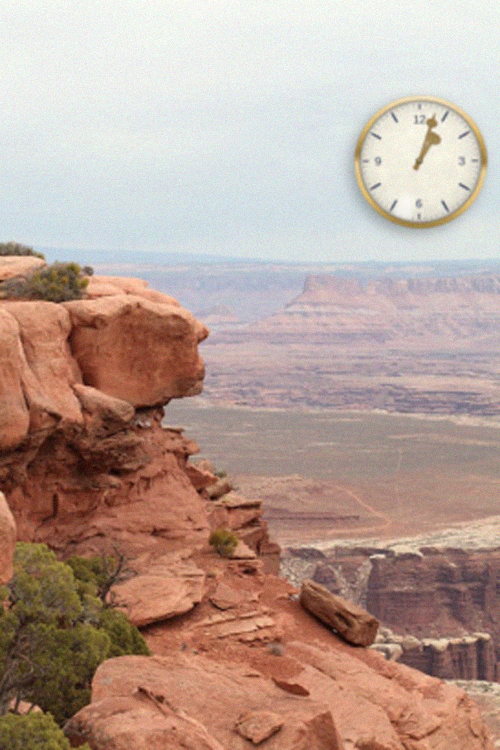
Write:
1,03
